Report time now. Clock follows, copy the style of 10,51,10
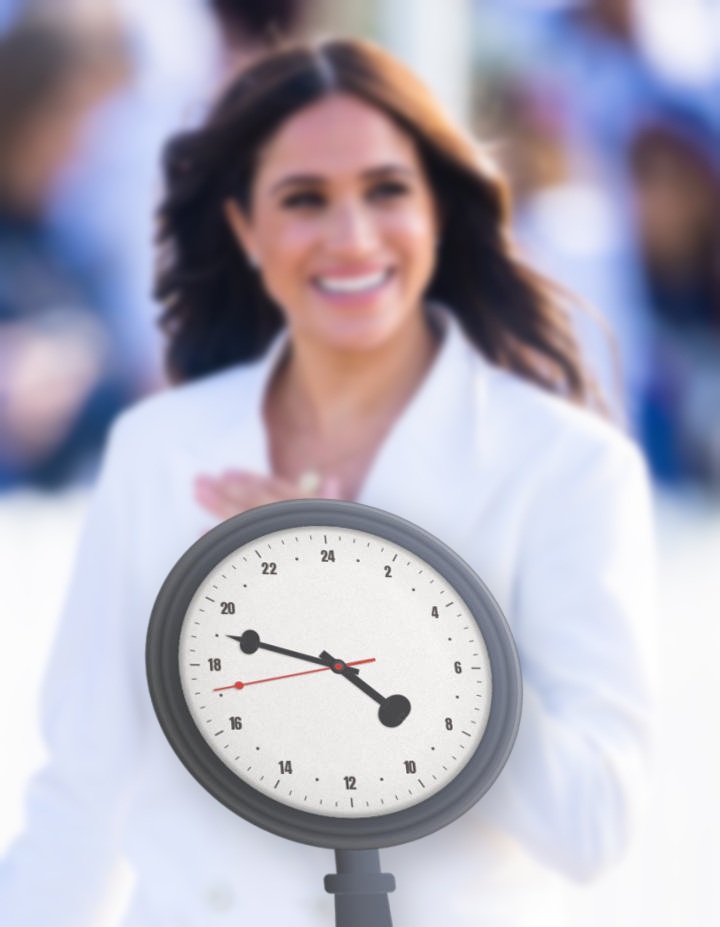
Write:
8,47,43
